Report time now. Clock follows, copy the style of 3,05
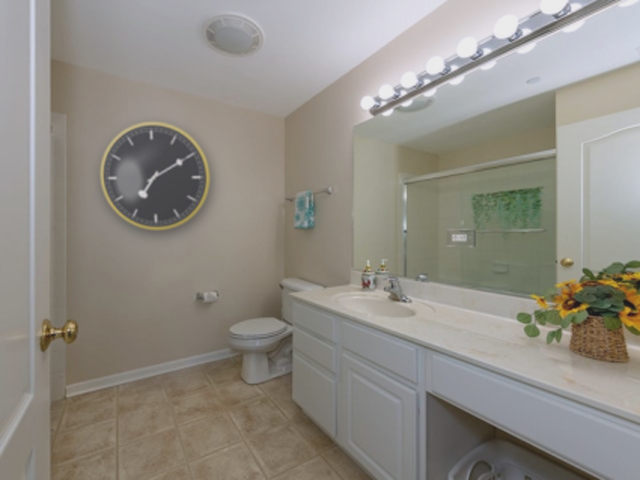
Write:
7,10
